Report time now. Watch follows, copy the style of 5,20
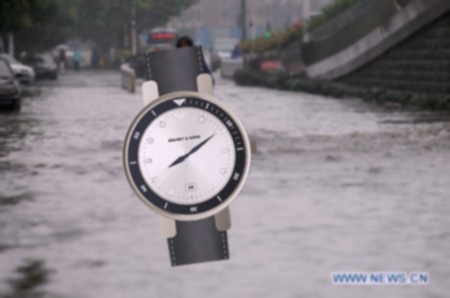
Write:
8,10
